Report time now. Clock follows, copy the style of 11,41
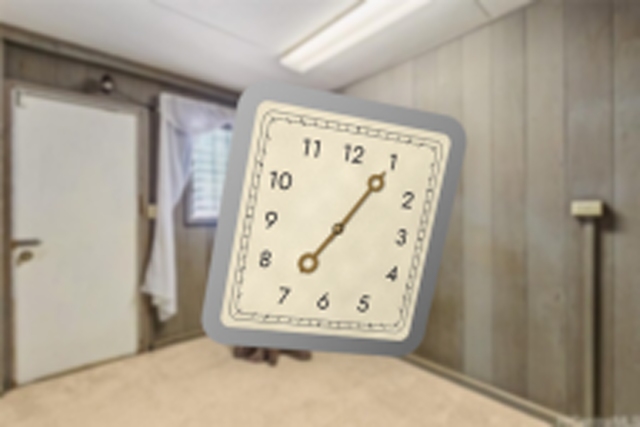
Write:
7,05
